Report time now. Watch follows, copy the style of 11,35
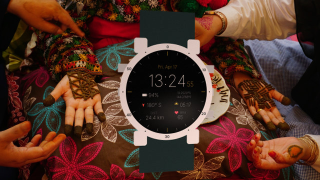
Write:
13,24
